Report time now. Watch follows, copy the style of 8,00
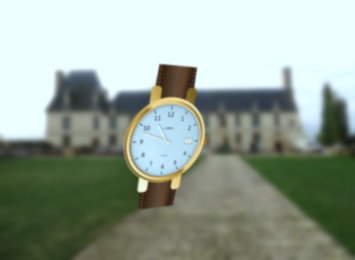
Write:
10,48
